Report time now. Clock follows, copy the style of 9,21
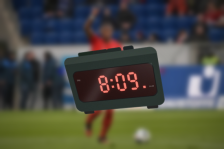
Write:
8,09
